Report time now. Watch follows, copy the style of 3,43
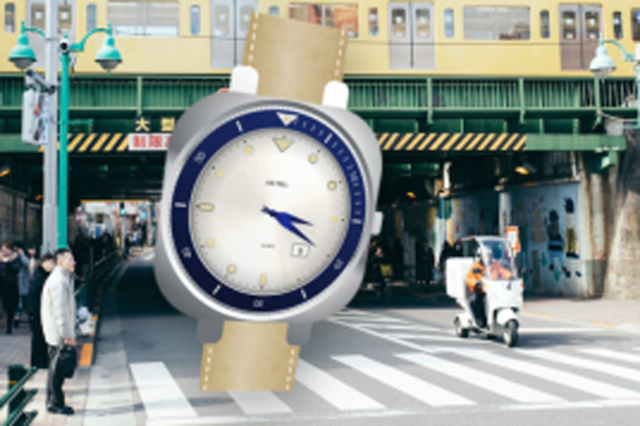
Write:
3,20
